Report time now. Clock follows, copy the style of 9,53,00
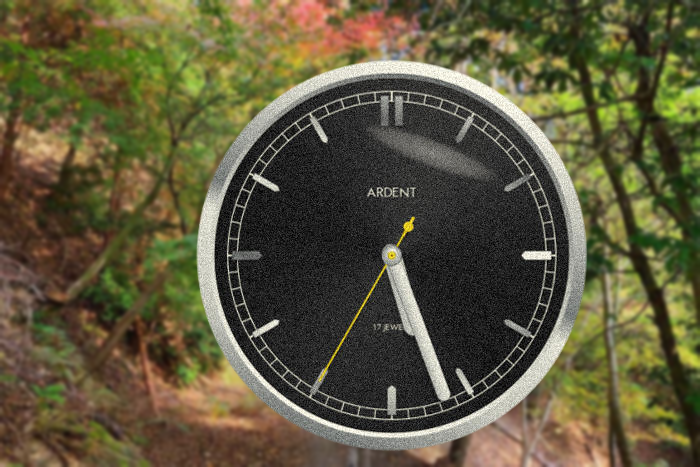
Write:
5,26,35
